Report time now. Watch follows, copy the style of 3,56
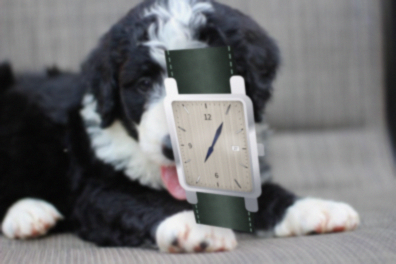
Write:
7,05
